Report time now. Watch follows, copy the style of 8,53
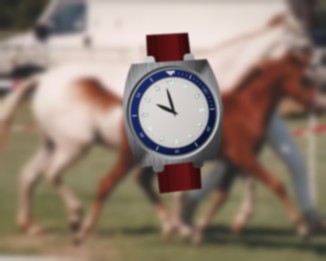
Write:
9,58
